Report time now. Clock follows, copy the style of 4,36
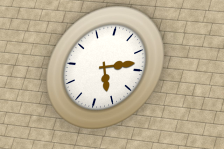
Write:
5,13
